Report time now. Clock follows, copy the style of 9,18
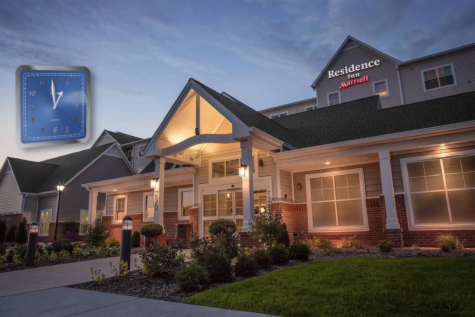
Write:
12,59
